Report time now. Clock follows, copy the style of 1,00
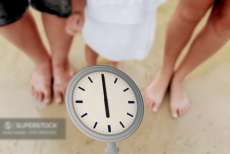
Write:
6,00
